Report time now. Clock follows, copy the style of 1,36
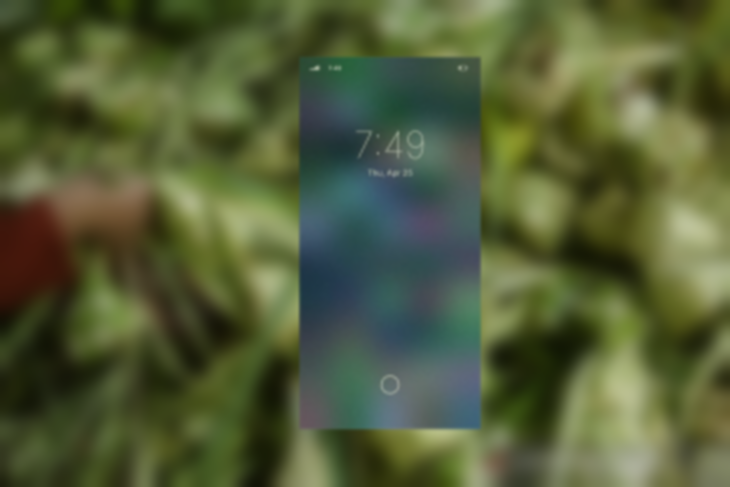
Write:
7,49
